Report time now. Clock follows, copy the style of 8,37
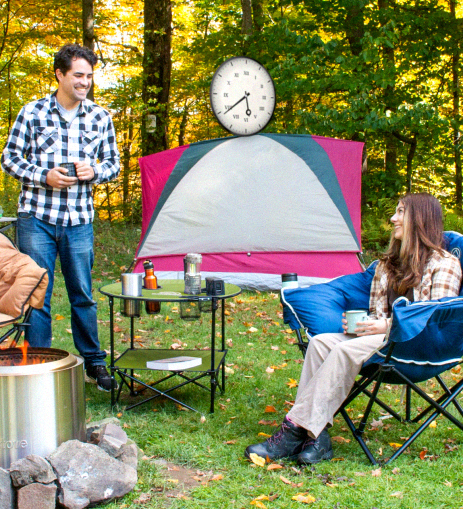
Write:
5,39
